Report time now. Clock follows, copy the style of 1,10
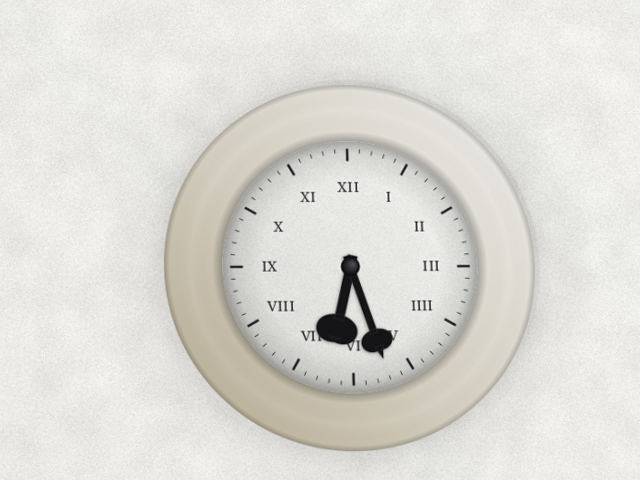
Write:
6,27
